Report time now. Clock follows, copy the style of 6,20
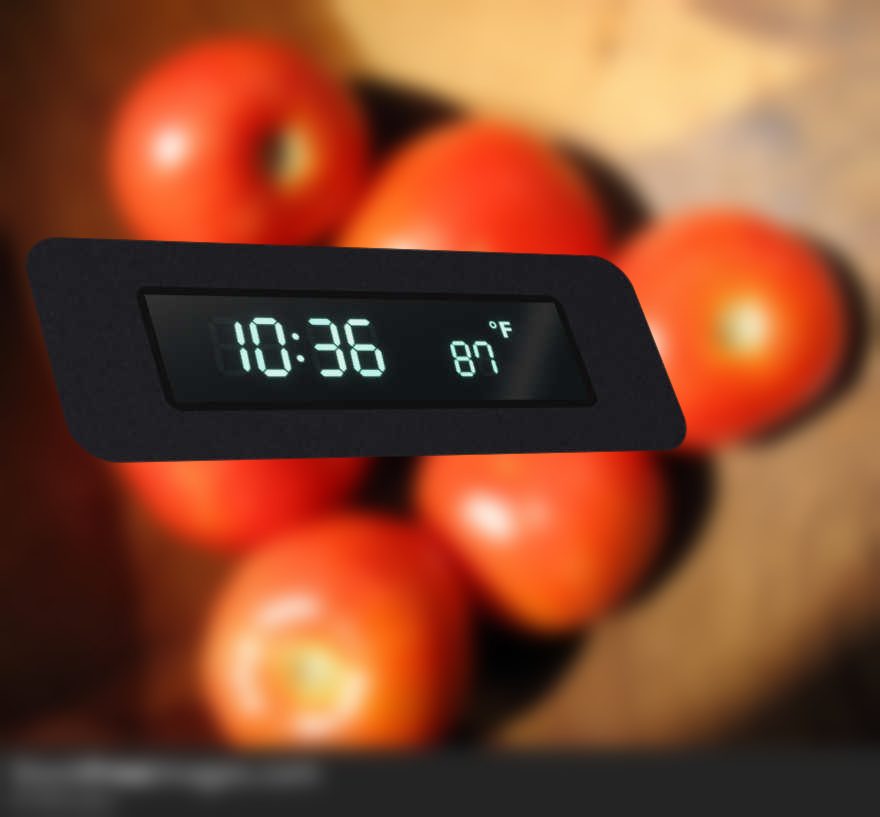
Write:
10,36
